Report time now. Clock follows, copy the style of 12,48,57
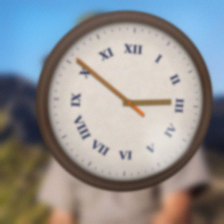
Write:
2,50,51
